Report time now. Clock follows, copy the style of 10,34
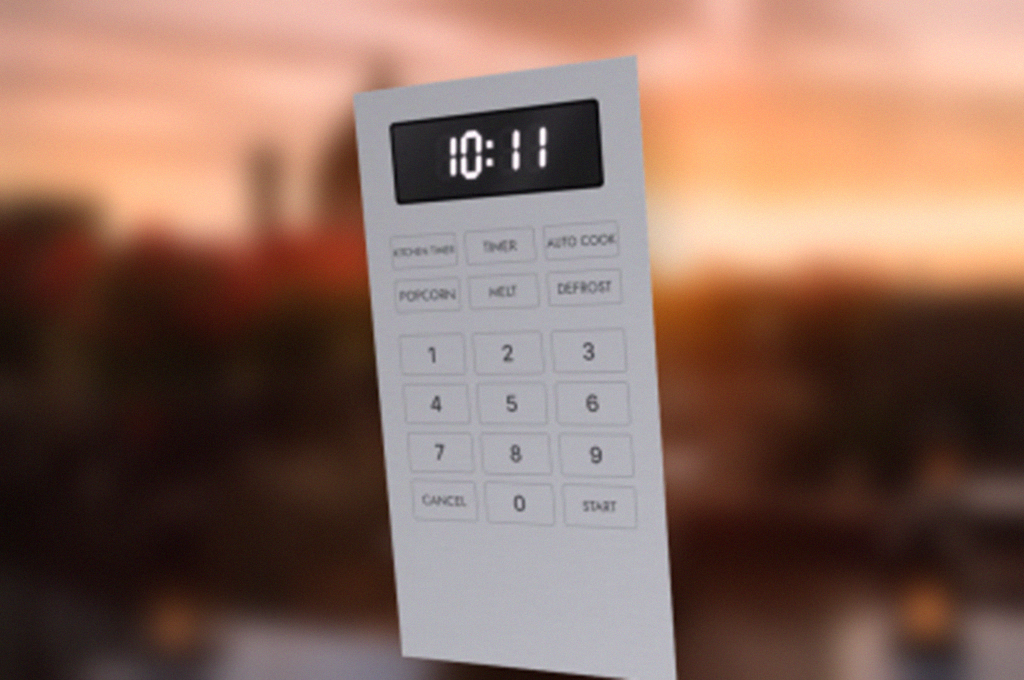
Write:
10,11
